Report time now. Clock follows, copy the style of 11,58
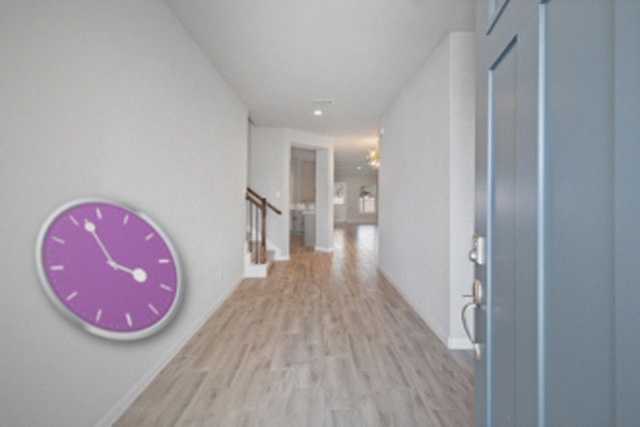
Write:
3,57
